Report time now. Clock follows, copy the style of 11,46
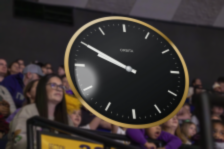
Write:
9,50
